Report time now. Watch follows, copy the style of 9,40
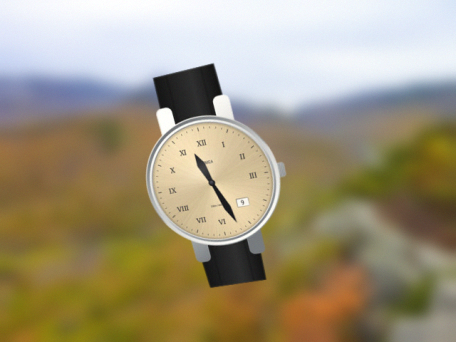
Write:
11,27
